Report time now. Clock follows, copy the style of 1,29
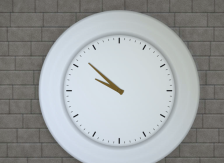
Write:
9,52
